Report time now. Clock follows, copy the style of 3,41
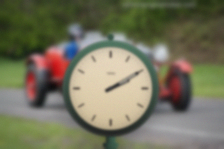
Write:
2,10
